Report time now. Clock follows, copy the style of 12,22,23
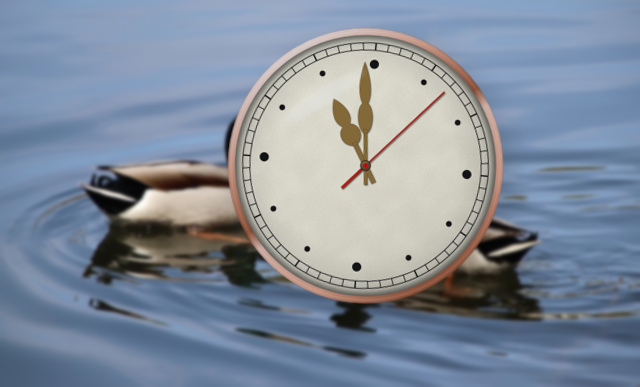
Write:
10,59,07
